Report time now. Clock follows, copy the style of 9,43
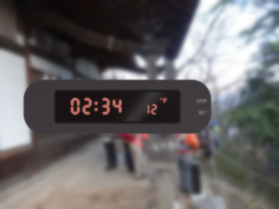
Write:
2,34
